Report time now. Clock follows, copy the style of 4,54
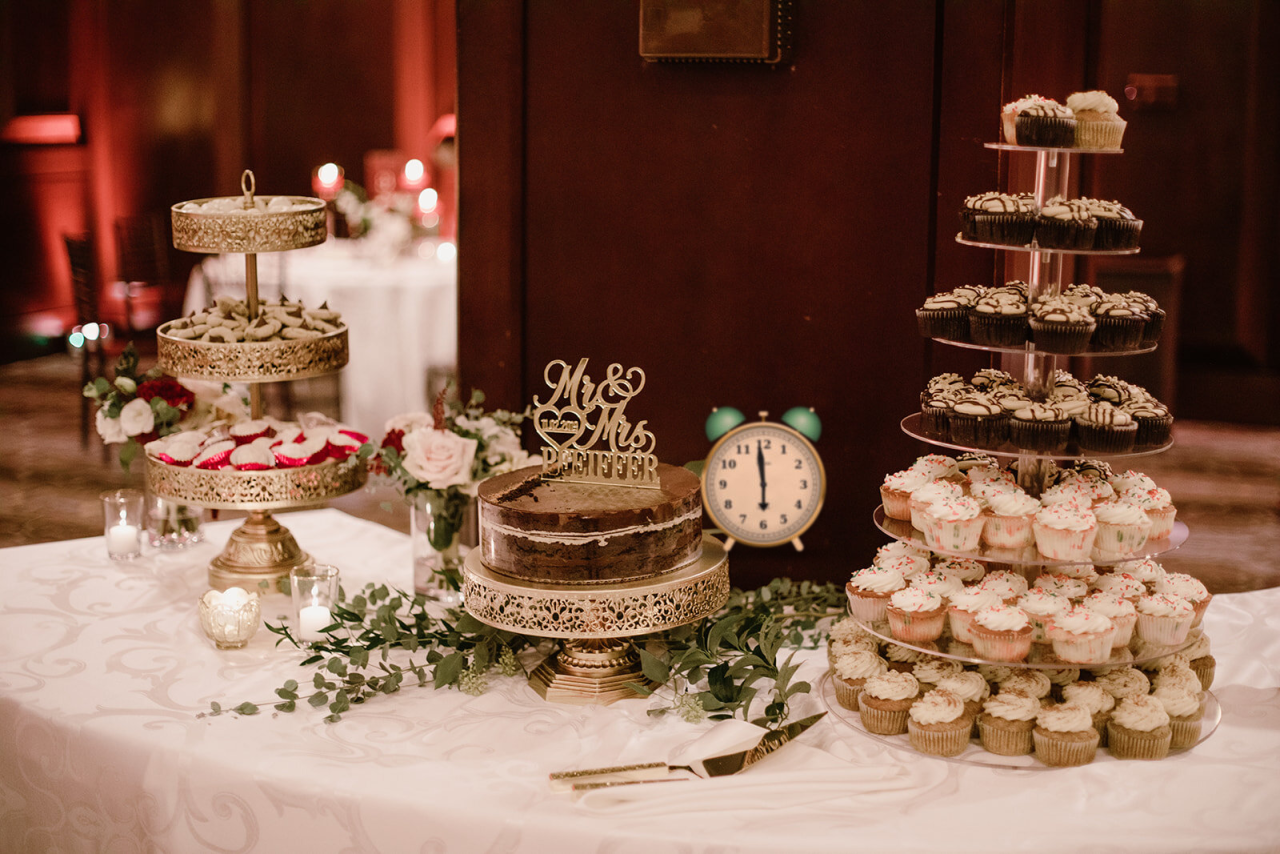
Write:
5,59
